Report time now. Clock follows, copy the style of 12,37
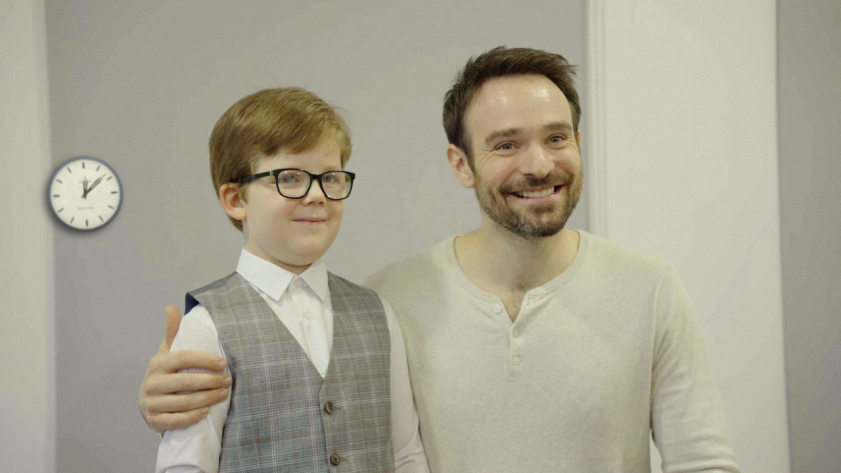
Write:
12,08
